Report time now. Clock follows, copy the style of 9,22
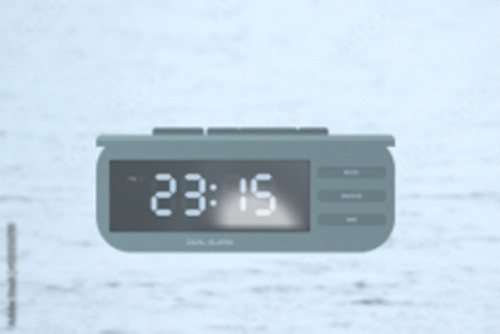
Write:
23,15
